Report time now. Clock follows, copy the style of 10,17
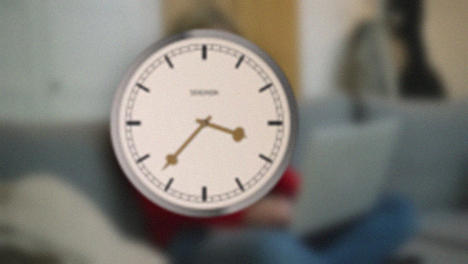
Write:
3,37
